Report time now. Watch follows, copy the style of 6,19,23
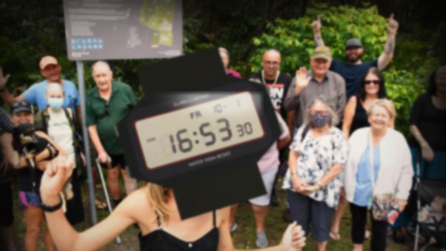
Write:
16,53,30
